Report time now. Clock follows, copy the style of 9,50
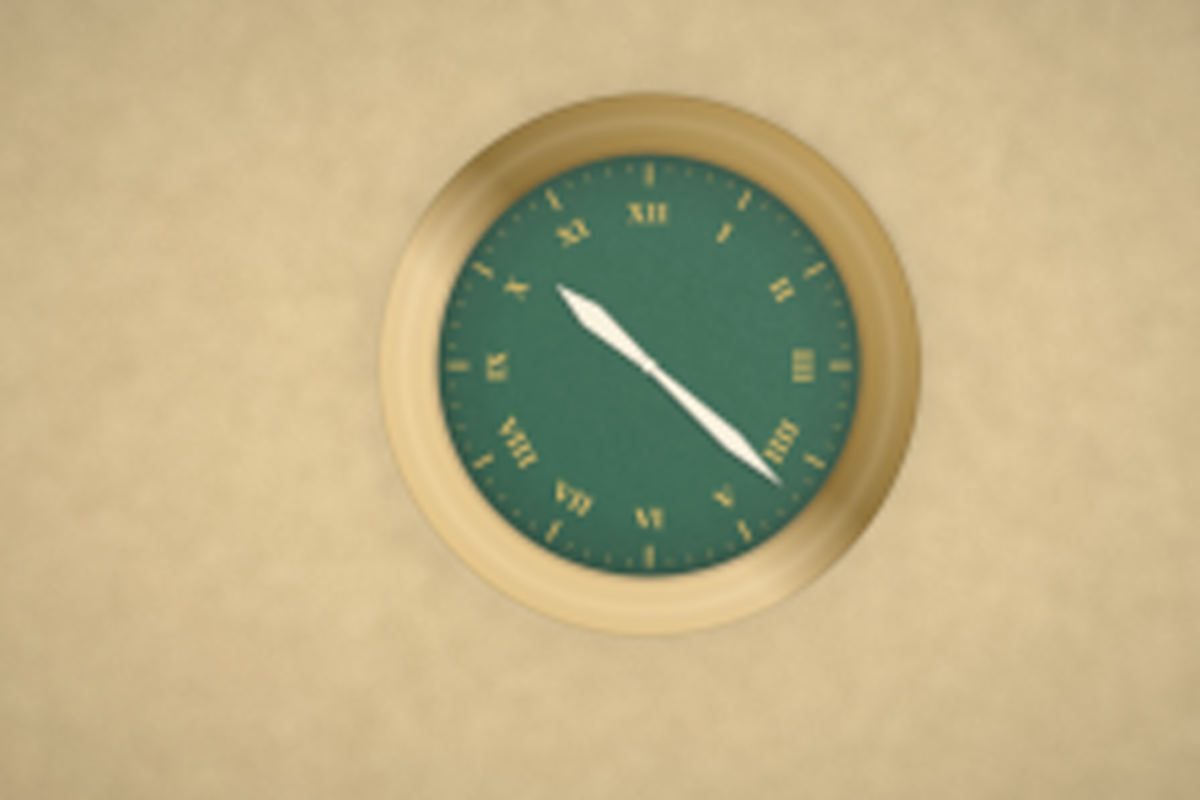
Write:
10,22
